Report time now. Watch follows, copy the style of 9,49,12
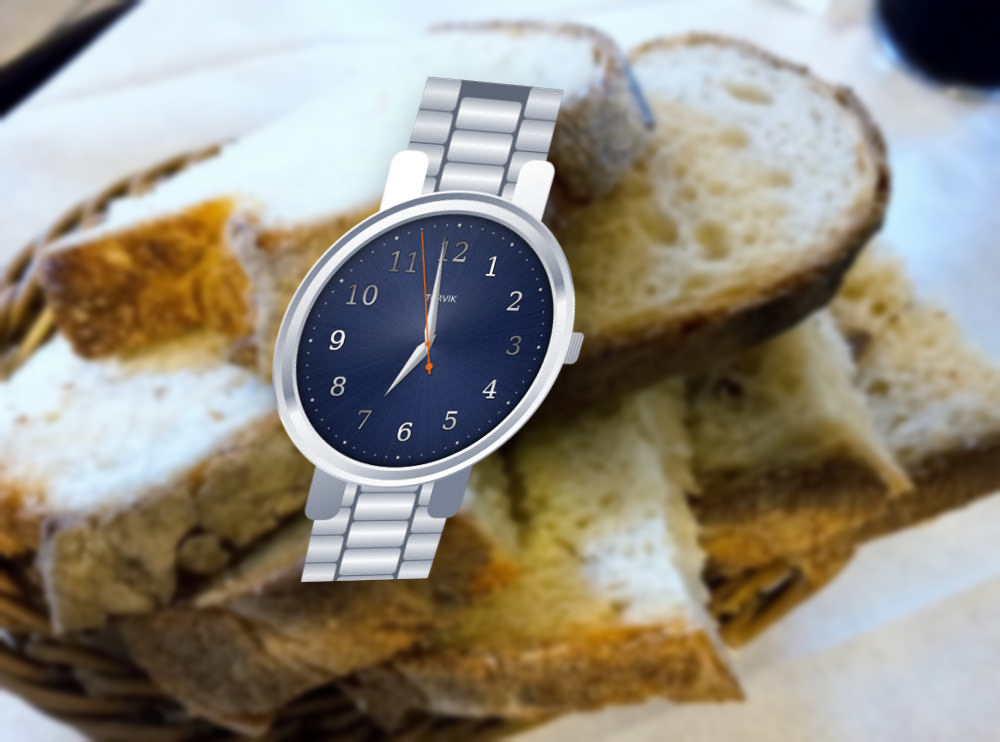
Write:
6,58,57
